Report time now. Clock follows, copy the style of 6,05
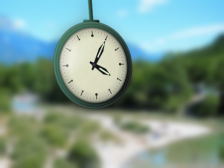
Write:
4,05
